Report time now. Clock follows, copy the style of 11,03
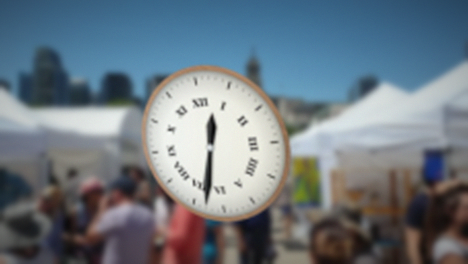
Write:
12,33
